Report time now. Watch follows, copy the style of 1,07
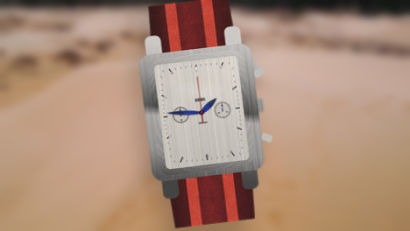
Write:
1,46
